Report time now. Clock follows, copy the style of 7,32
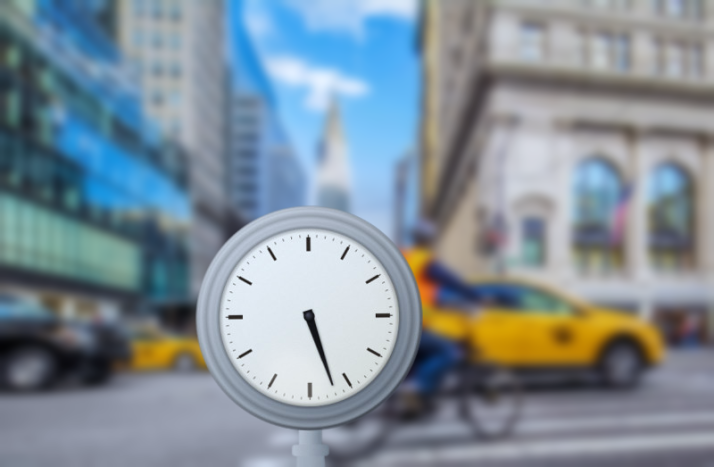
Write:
5,27
